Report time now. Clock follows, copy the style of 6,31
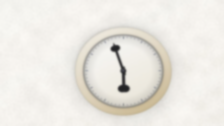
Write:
5,57
